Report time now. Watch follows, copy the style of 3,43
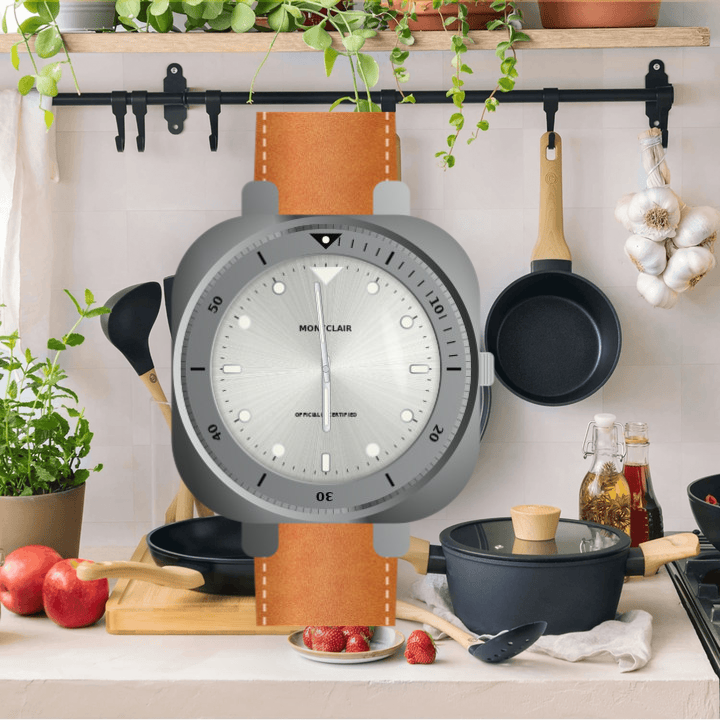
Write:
5,59
